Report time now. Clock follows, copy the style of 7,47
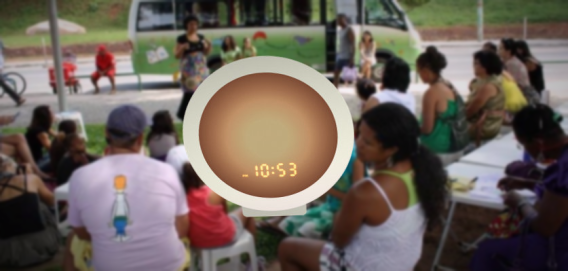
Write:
10,53
